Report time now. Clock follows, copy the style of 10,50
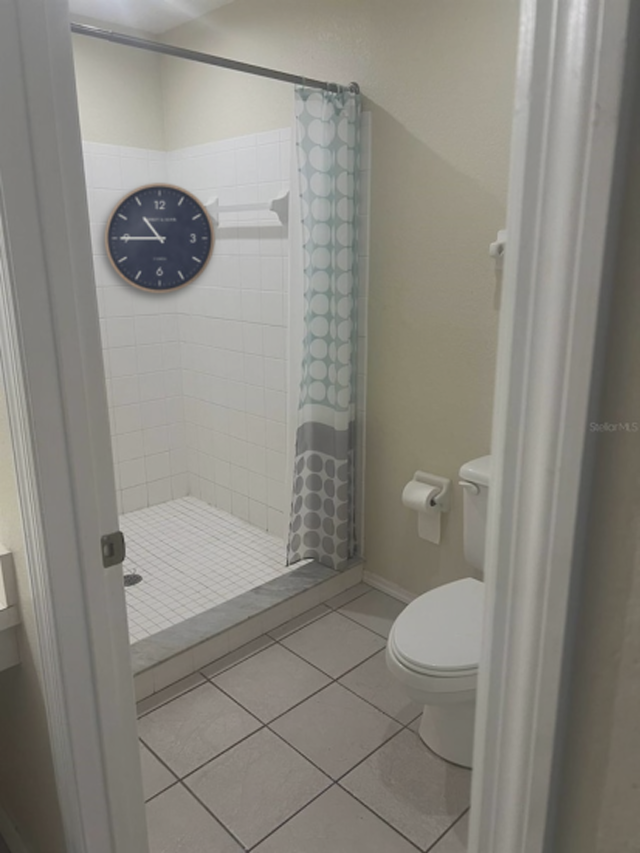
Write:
10,45
